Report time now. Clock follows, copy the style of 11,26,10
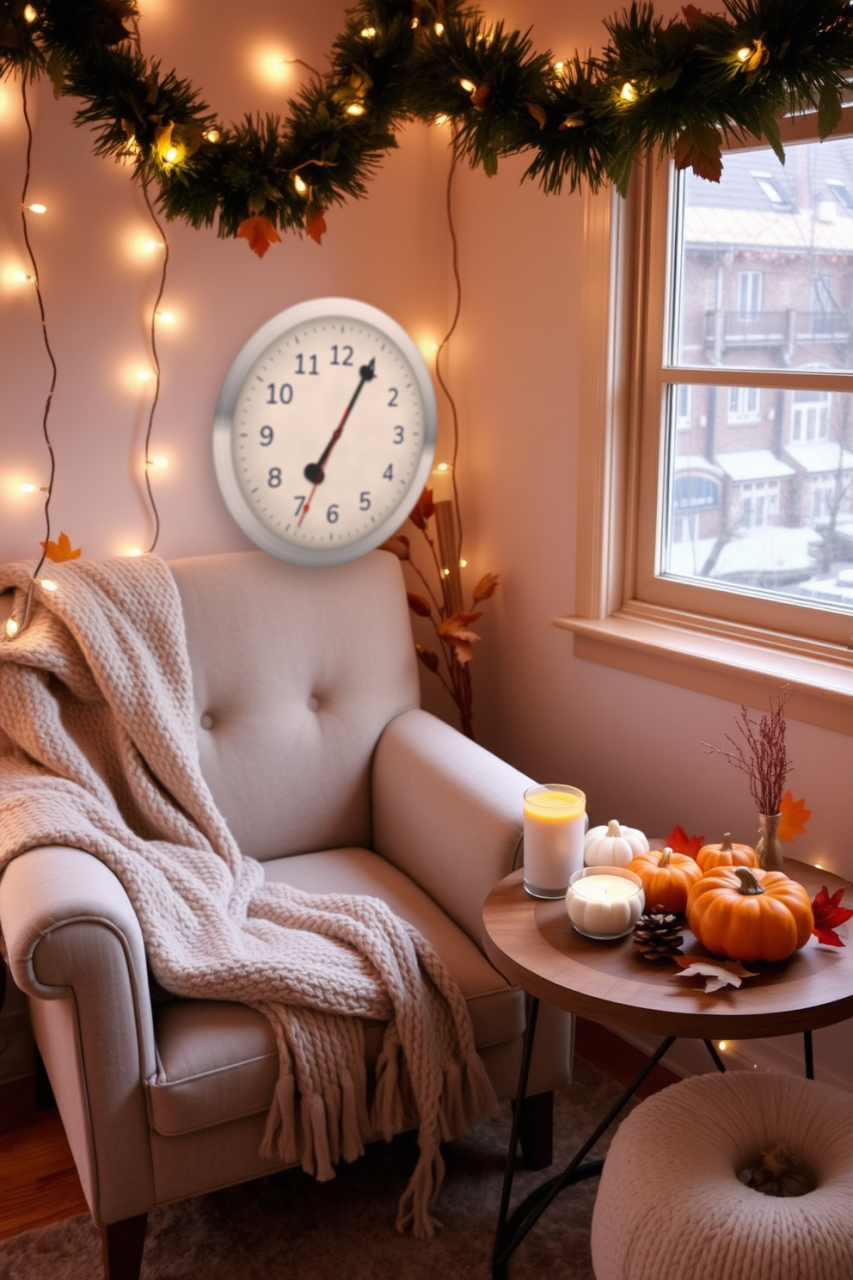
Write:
7,04,34
